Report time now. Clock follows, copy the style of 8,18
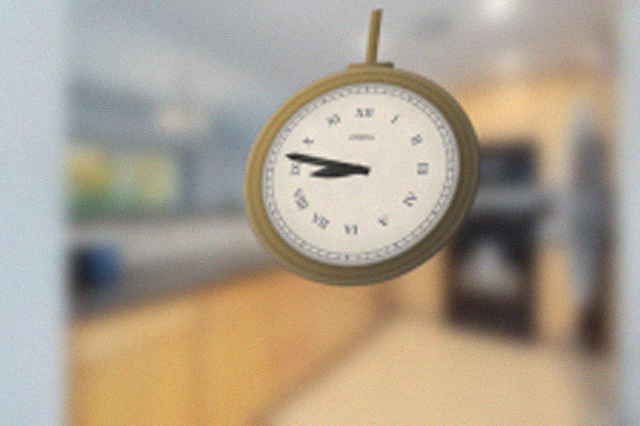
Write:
8,47
